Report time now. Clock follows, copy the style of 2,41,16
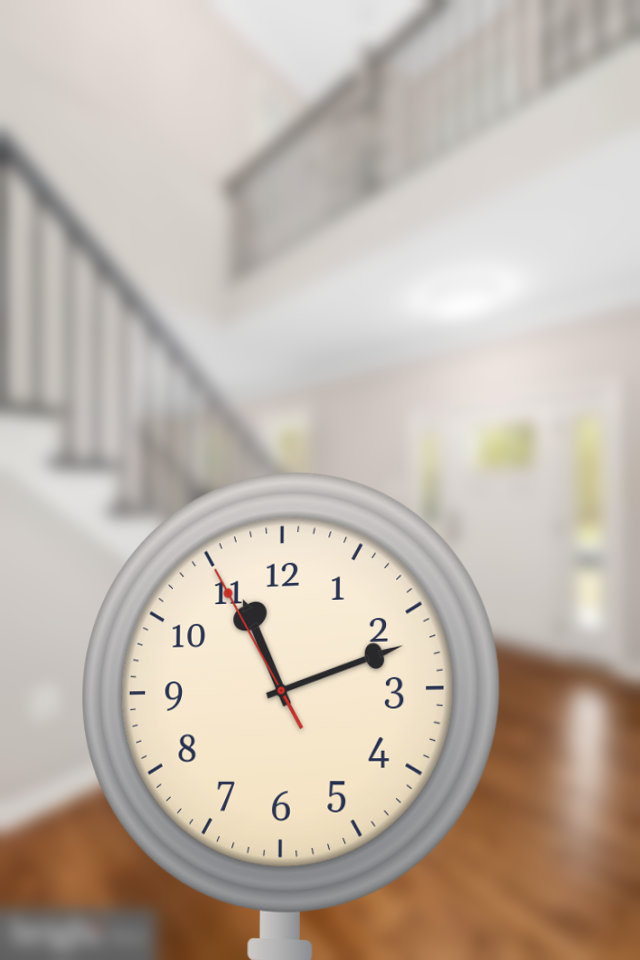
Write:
11,11,55
